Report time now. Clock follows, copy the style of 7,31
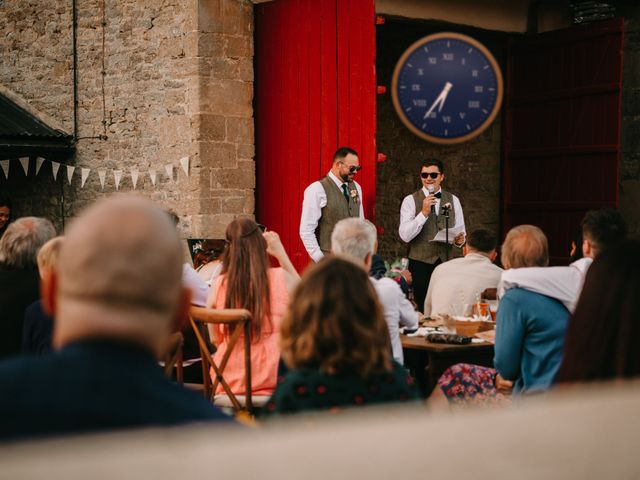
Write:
6,36
